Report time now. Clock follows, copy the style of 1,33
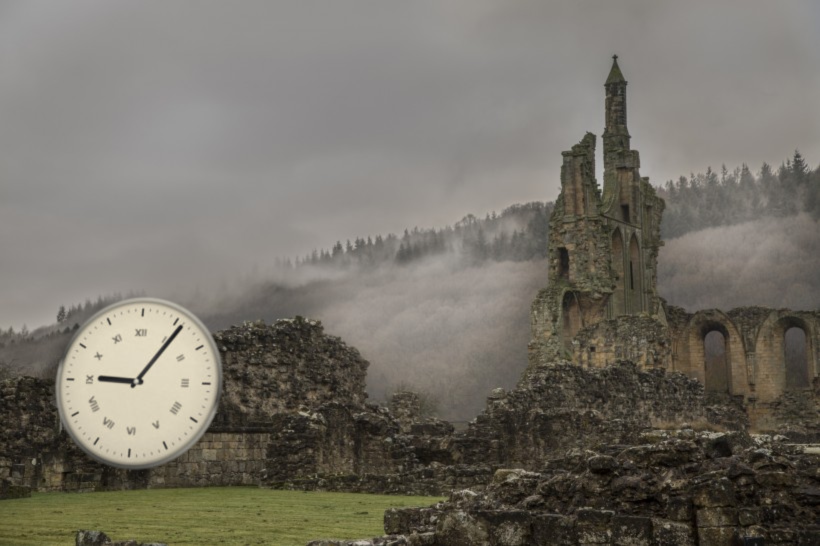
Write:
9,06
